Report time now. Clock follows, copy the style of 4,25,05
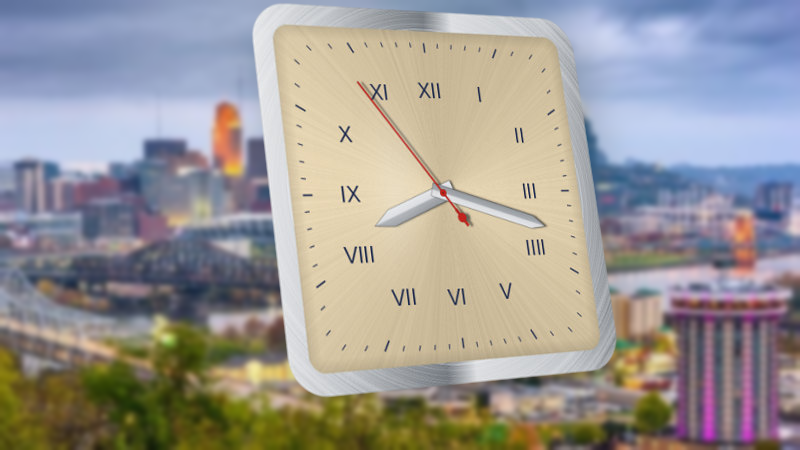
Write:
8,17,54
